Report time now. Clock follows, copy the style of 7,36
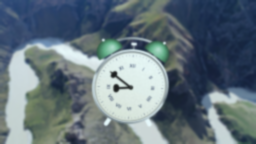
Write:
8,51
